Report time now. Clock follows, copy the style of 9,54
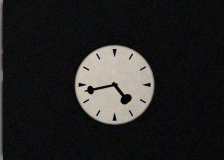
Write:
4,43
